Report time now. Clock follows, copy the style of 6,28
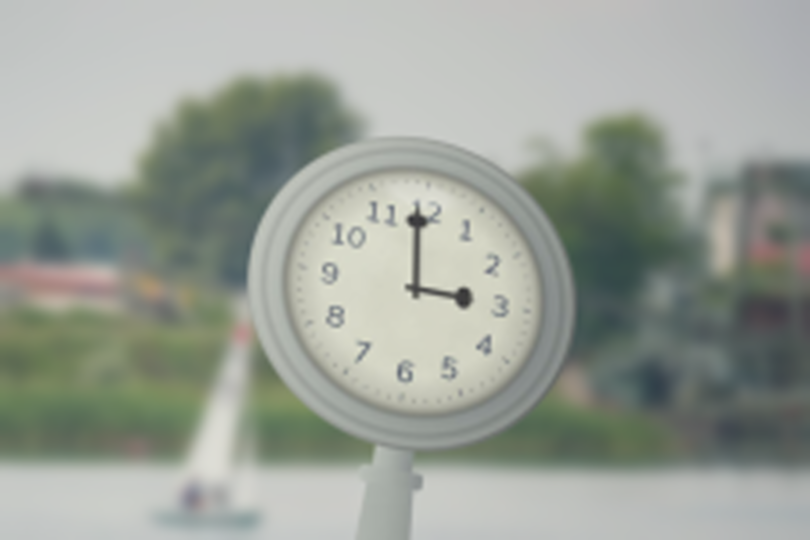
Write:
2,59
